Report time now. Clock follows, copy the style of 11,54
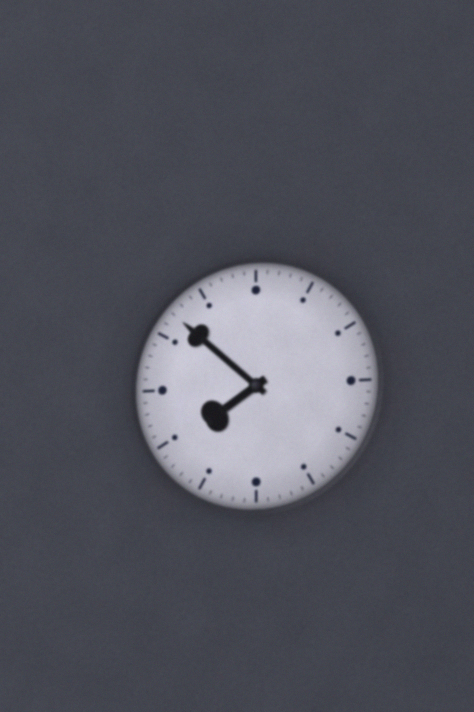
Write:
7,52
